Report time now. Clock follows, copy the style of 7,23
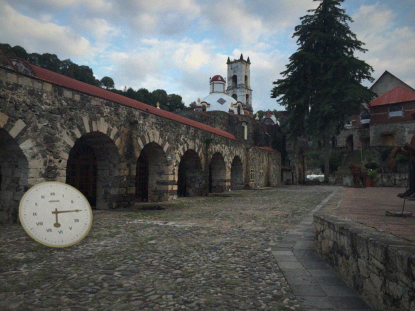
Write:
6,15
